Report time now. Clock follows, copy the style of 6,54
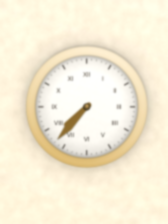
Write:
7,37
